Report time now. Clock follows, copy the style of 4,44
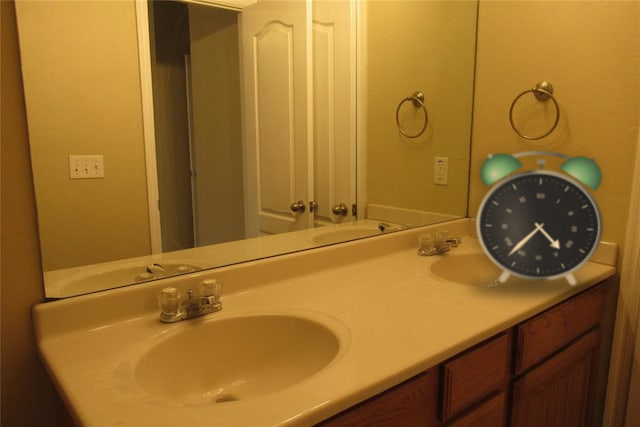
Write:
4,37
